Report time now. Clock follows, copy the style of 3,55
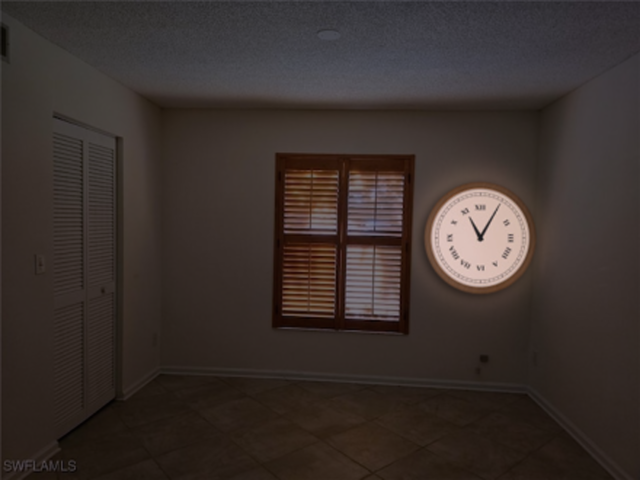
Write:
11,05
